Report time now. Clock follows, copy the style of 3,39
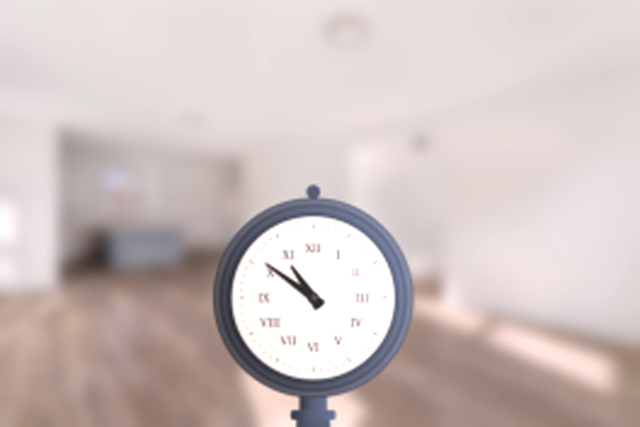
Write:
10,51
